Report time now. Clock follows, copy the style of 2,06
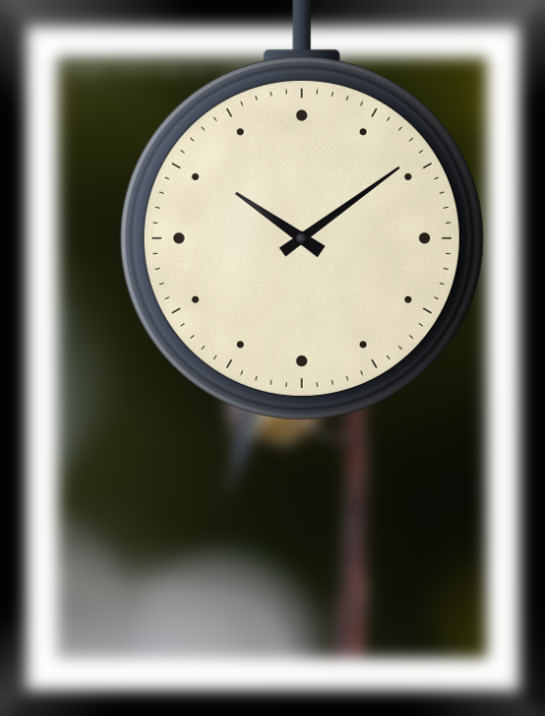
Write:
10,09
